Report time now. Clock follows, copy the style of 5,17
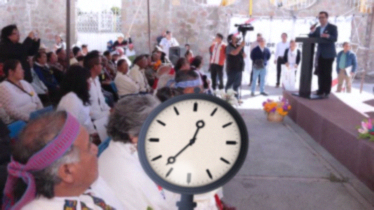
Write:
12,37
